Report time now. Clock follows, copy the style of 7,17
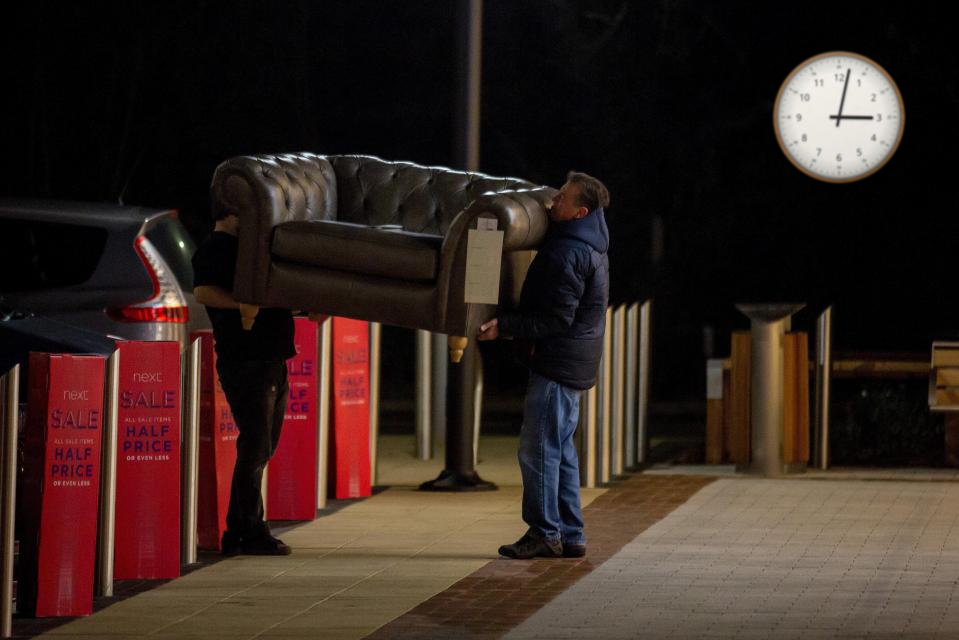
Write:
3,02
